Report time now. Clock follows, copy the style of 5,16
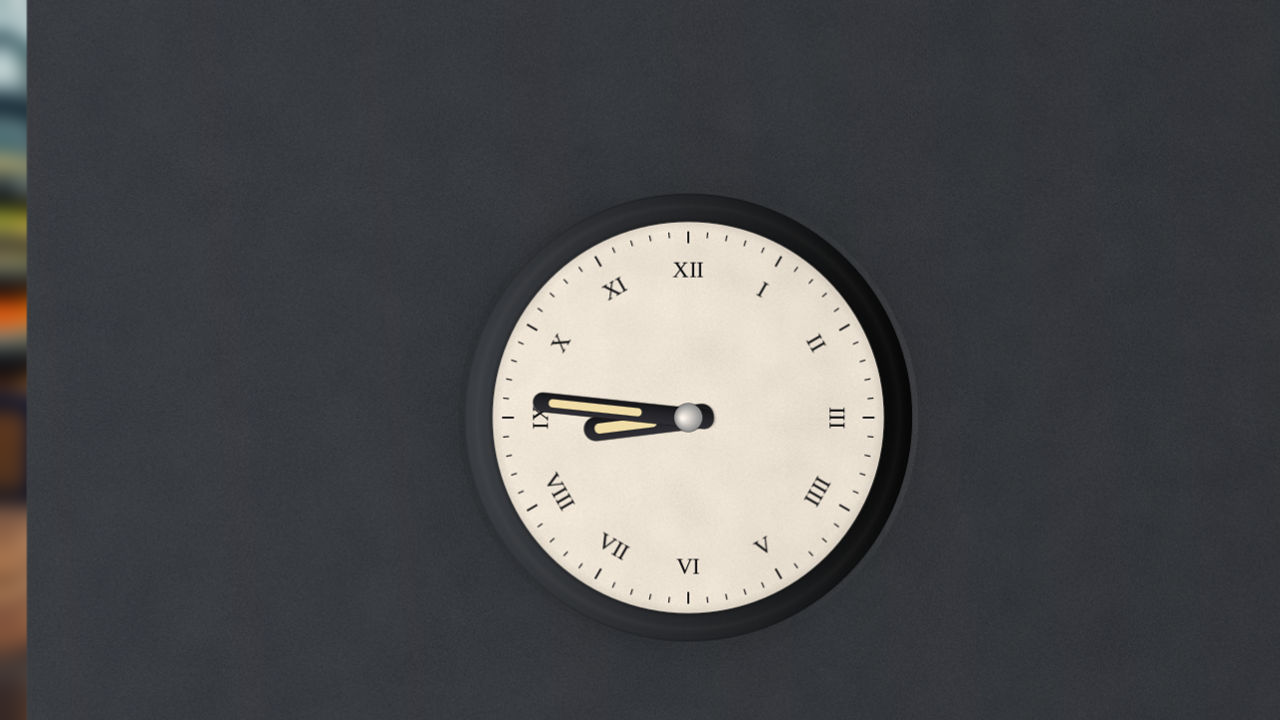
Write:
8,46
